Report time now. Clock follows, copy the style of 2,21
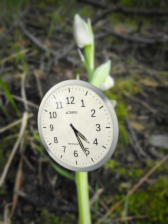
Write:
4,26
